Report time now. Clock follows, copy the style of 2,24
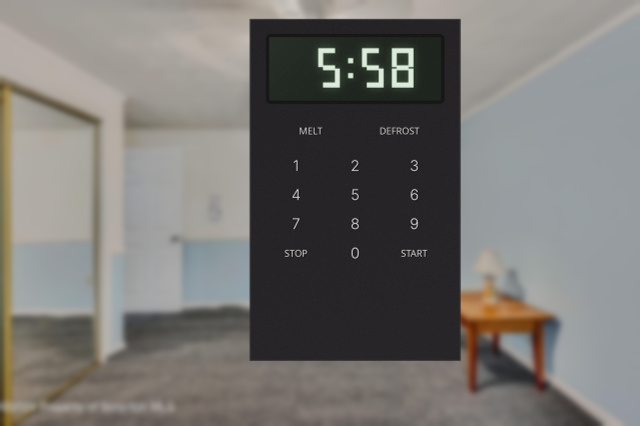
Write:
5,58
